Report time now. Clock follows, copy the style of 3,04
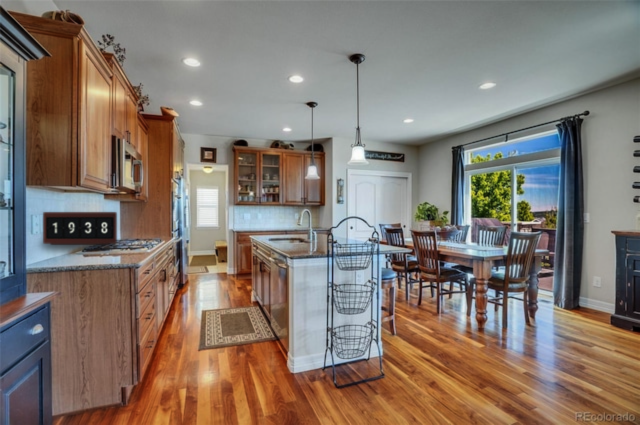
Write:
19,38
